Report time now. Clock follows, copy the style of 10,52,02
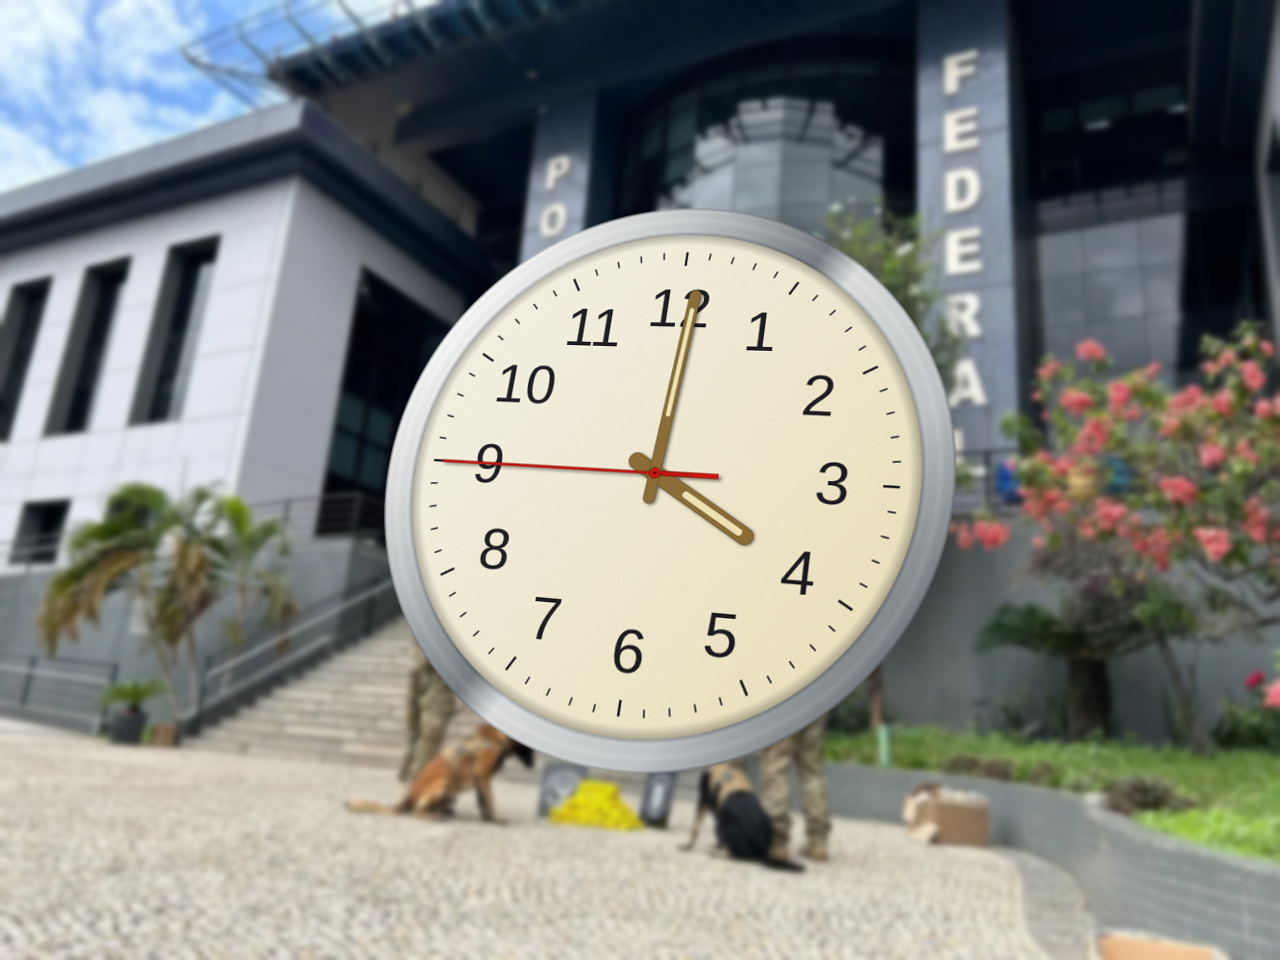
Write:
4,00,45
